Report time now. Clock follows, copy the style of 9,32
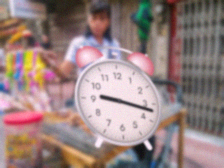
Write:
9,17
